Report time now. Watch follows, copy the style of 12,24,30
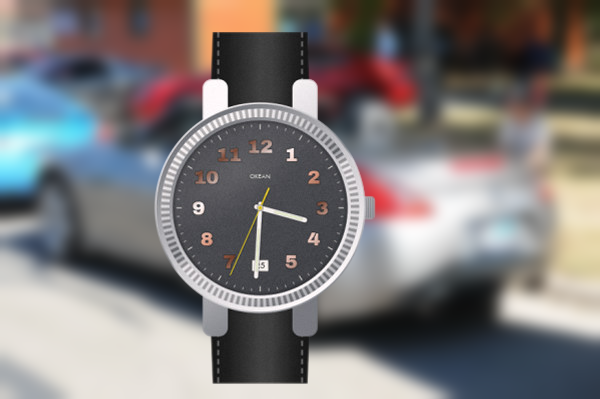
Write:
3,30,34
